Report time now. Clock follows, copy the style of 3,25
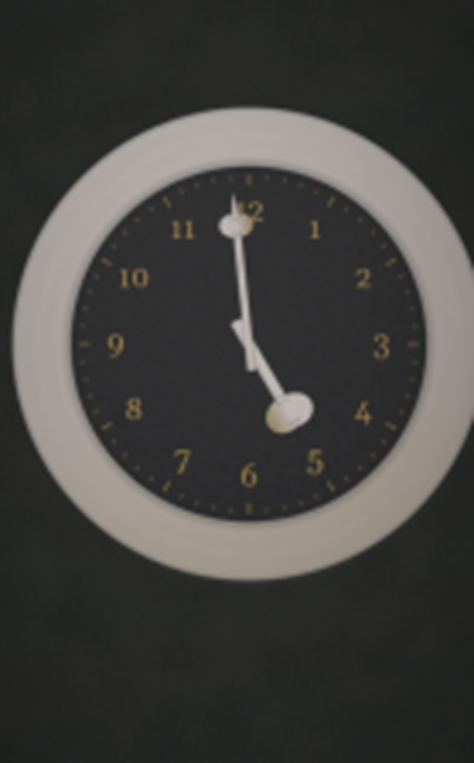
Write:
4,59
